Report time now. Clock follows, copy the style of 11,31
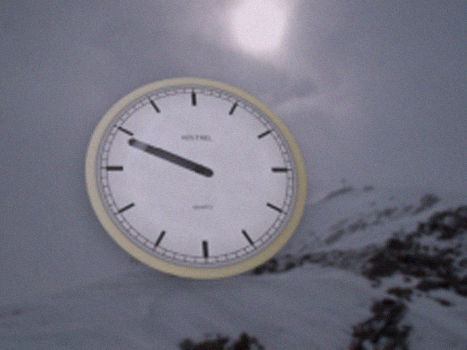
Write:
9,49
